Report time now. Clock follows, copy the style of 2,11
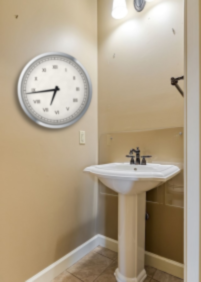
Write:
6,44
